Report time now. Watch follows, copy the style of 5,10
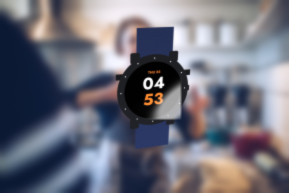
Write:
4,53
